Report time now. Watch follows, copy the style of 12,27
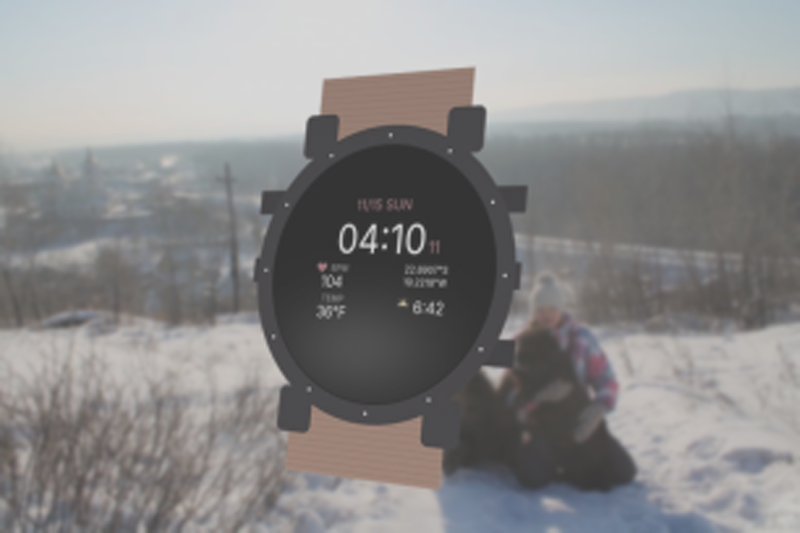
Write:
4,10
